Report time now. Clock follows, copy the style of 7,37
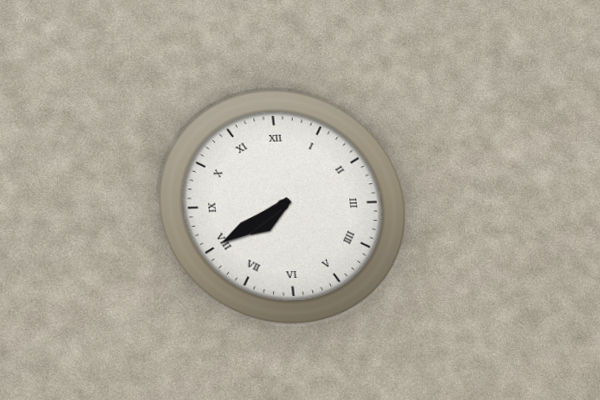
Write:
7,40
